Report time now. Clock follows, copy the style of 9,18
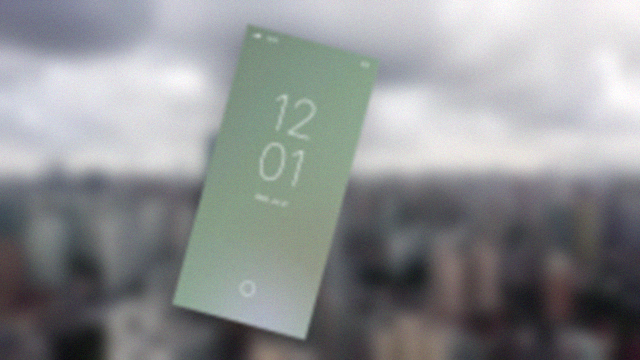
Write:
12,01
